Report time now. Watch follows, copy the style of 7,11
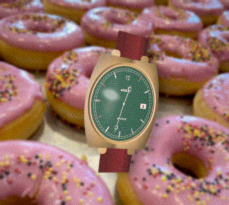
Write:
12,32
